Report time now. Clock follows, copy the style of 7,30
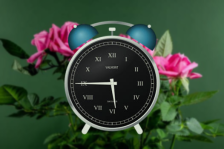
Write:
5,45
